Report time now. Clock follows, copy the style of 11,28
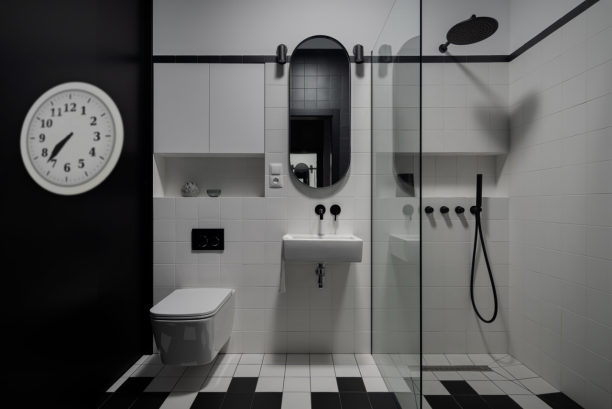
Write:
7,37
